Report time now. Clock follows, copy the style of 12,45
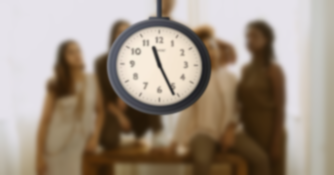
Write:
11,26
